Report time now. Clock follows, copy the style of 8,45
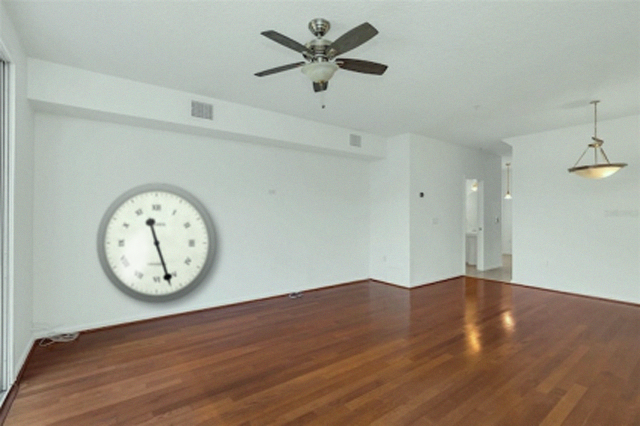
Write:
11,27
